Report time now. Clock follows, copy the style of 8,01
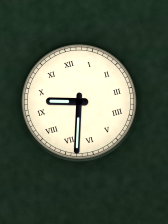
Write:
9,33
